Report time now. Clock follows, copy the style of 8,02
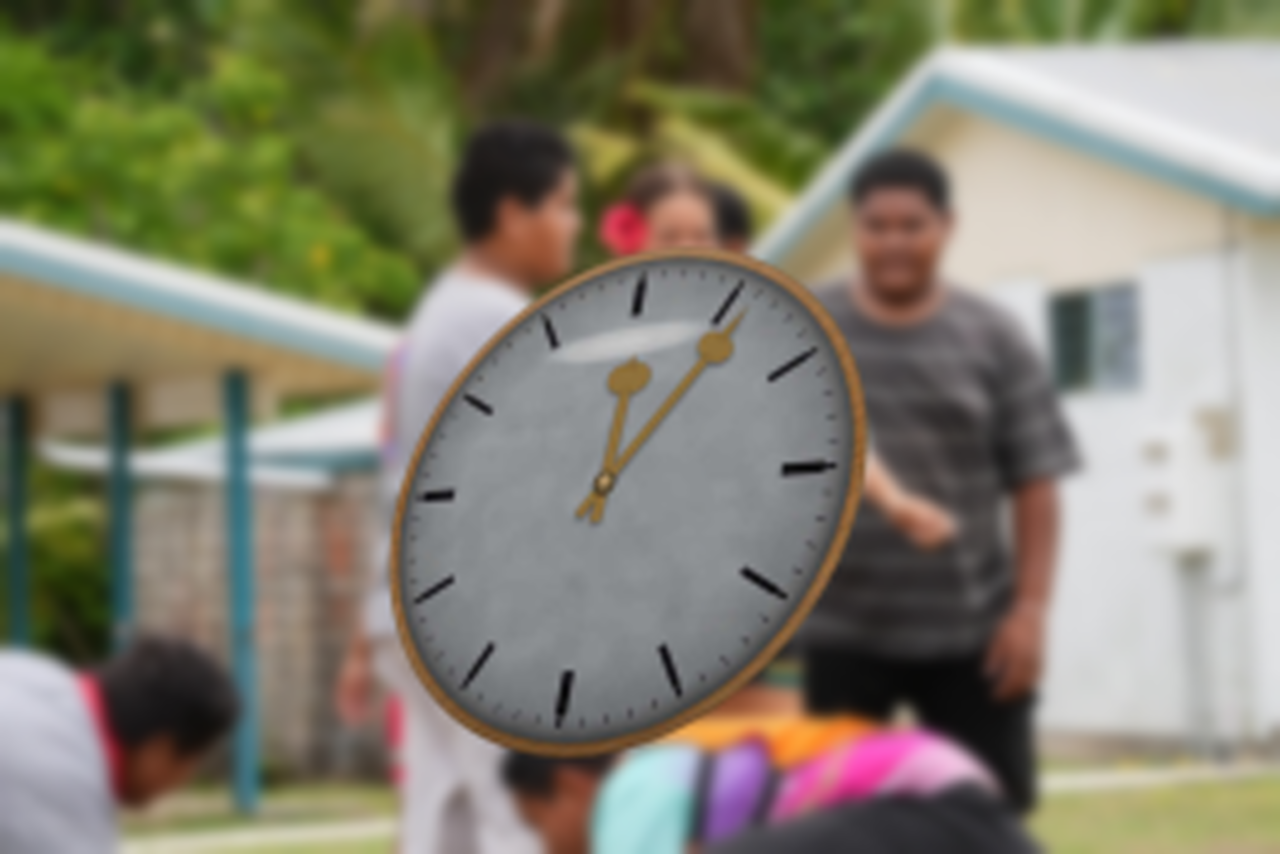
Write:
12,06
